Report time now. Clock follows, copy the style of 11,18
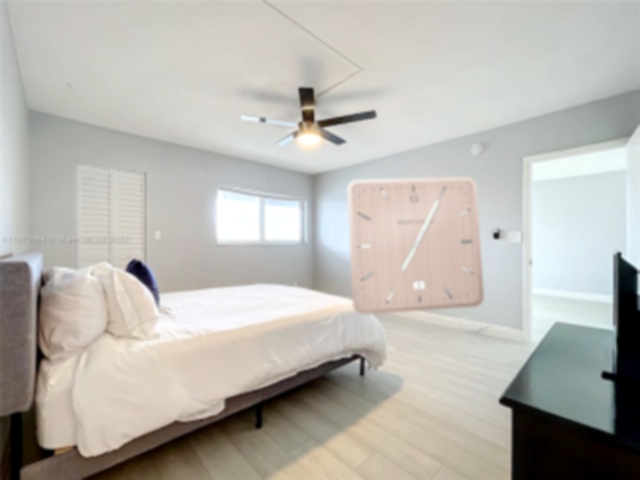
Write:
7,05
